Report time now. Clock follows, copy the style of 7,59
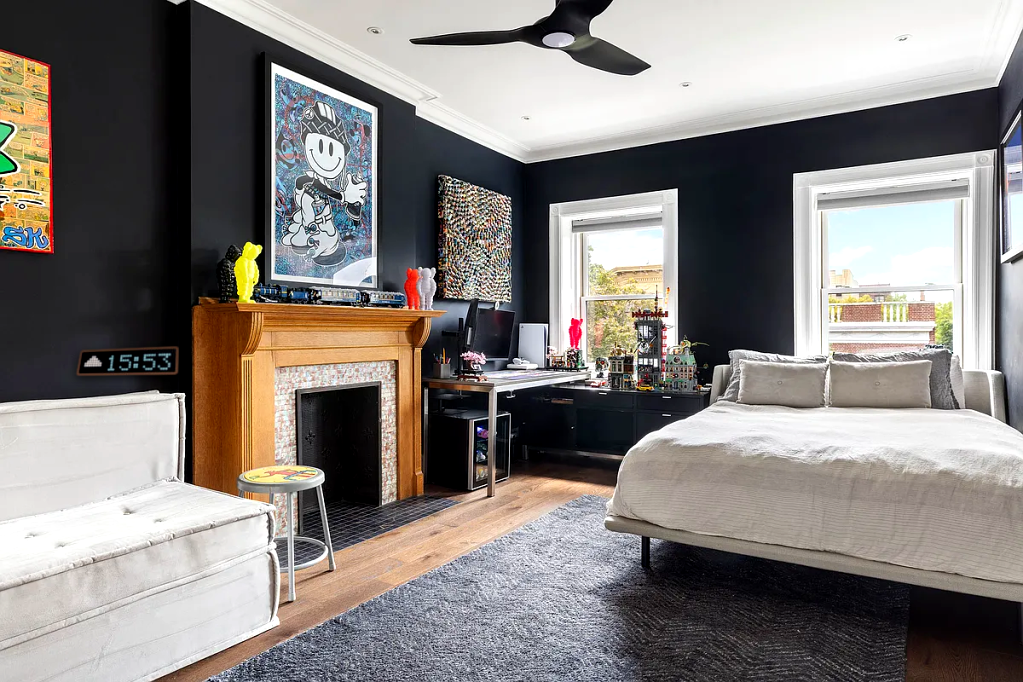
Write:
15,53
